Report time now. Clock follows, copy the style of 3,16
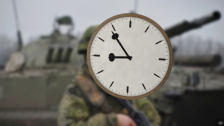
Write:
8,54
